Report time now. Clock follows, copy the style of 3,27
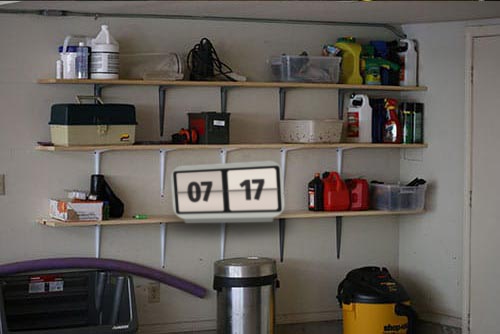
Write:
7,17
